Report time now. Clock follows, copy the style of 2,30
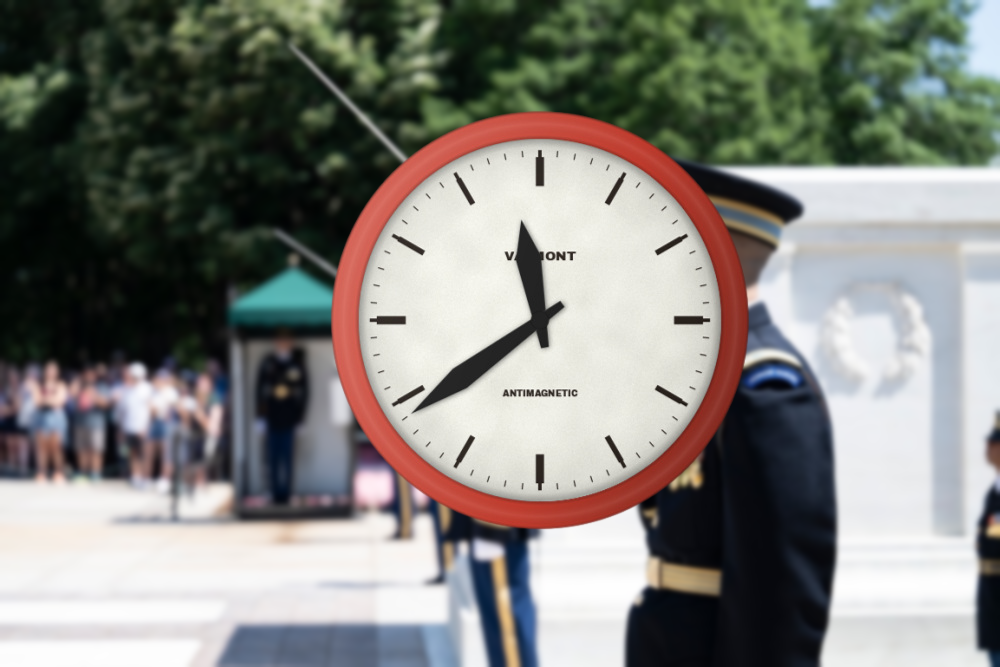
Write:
11,39
